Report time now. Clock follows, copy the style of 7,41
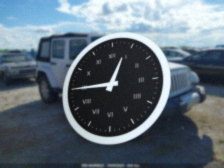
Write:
12,45
